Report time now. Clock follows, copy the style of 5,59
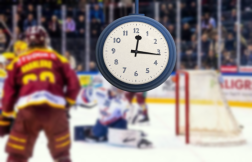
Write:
12,16
